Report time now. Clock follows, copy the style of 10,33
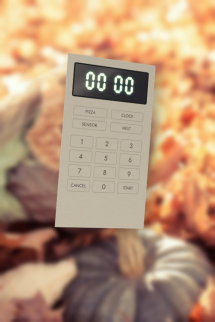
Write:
0,00
